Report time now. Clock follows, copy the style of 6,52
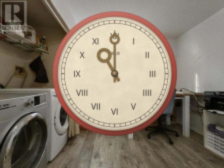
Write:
11,00
